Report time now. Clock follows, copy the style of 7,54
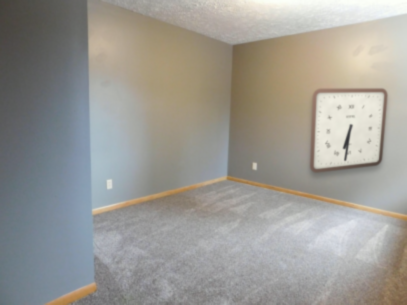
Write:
6,31
